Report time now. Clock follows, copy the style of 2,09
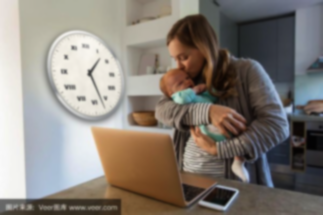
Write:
1,27
